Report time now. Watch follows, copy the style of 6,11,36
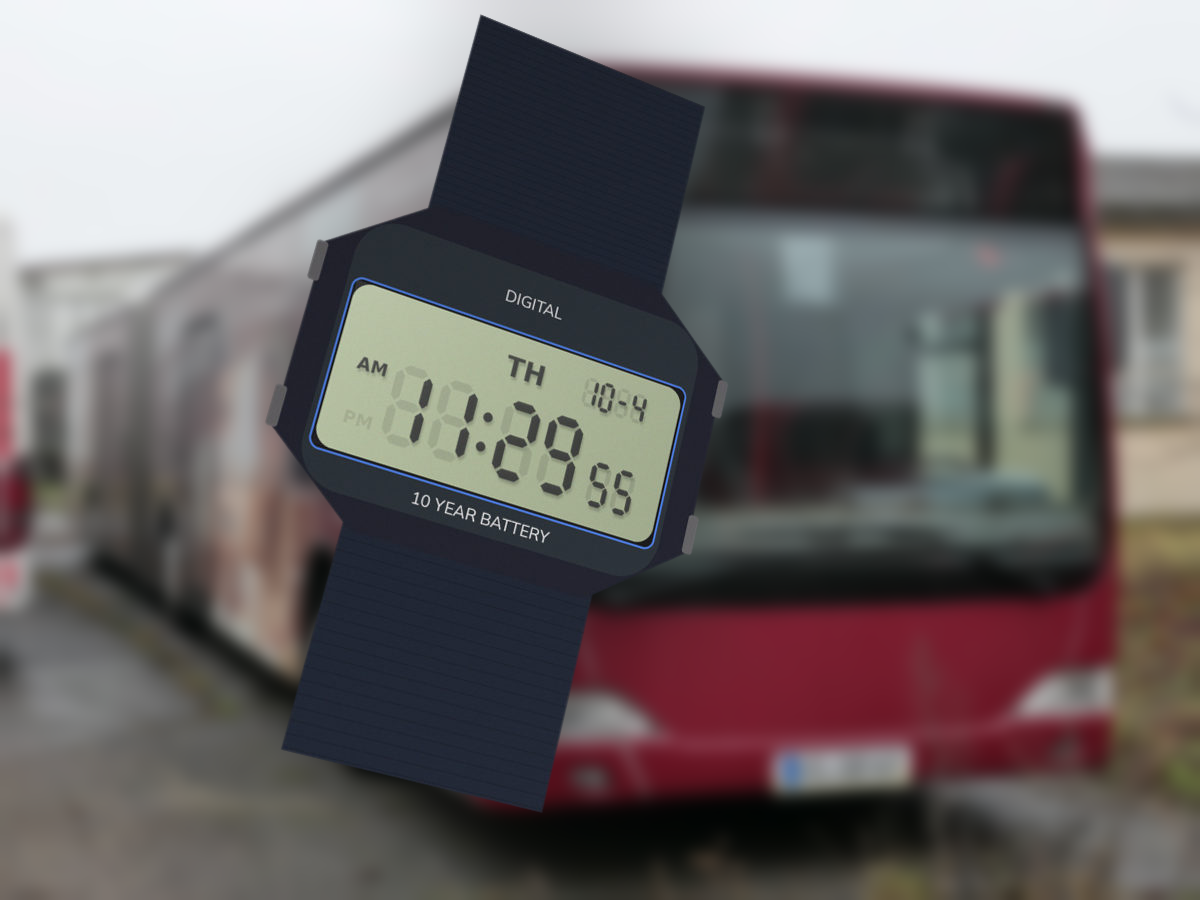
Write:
11,29,55
